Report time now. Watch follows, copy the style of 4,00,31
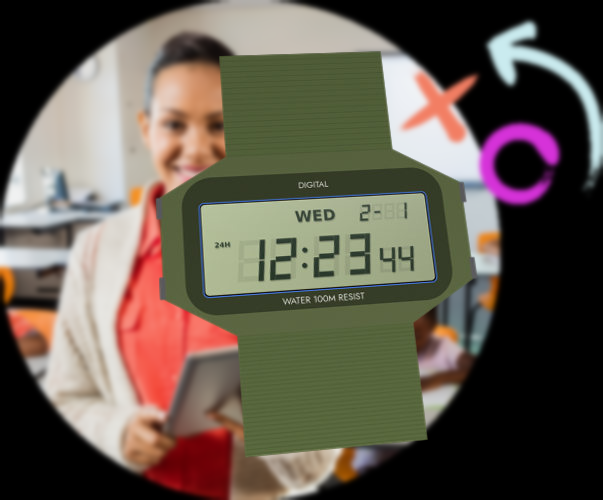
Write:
12,23,44
